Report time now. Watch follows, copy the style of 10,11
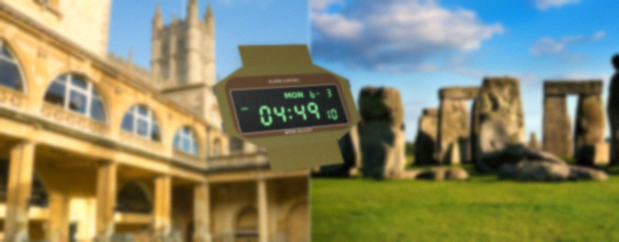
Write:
4,49
